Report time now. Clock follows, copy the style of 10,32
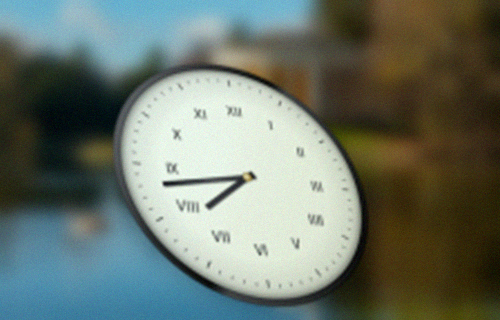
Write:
7,43
